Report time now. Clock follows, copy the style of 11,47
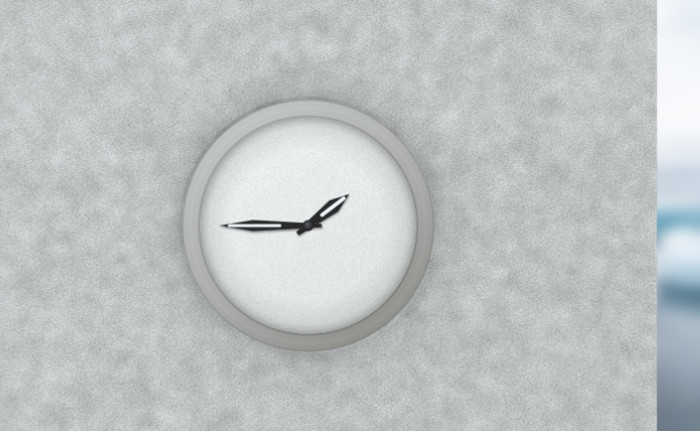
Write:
1,45
